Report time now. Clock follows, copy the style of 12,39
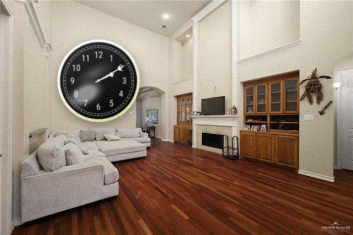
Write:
2,10
